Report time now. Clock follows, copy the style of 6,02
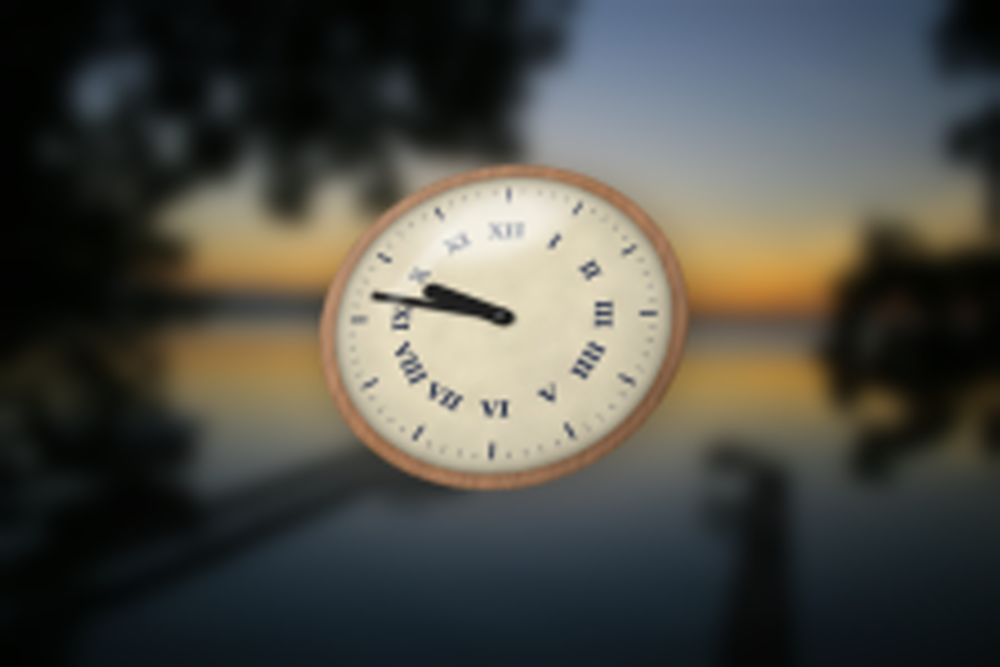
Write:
9,47
